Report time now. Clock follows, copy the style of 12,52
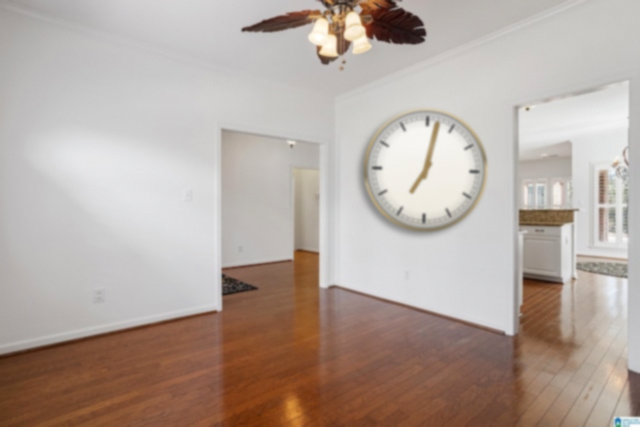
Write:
7,02
